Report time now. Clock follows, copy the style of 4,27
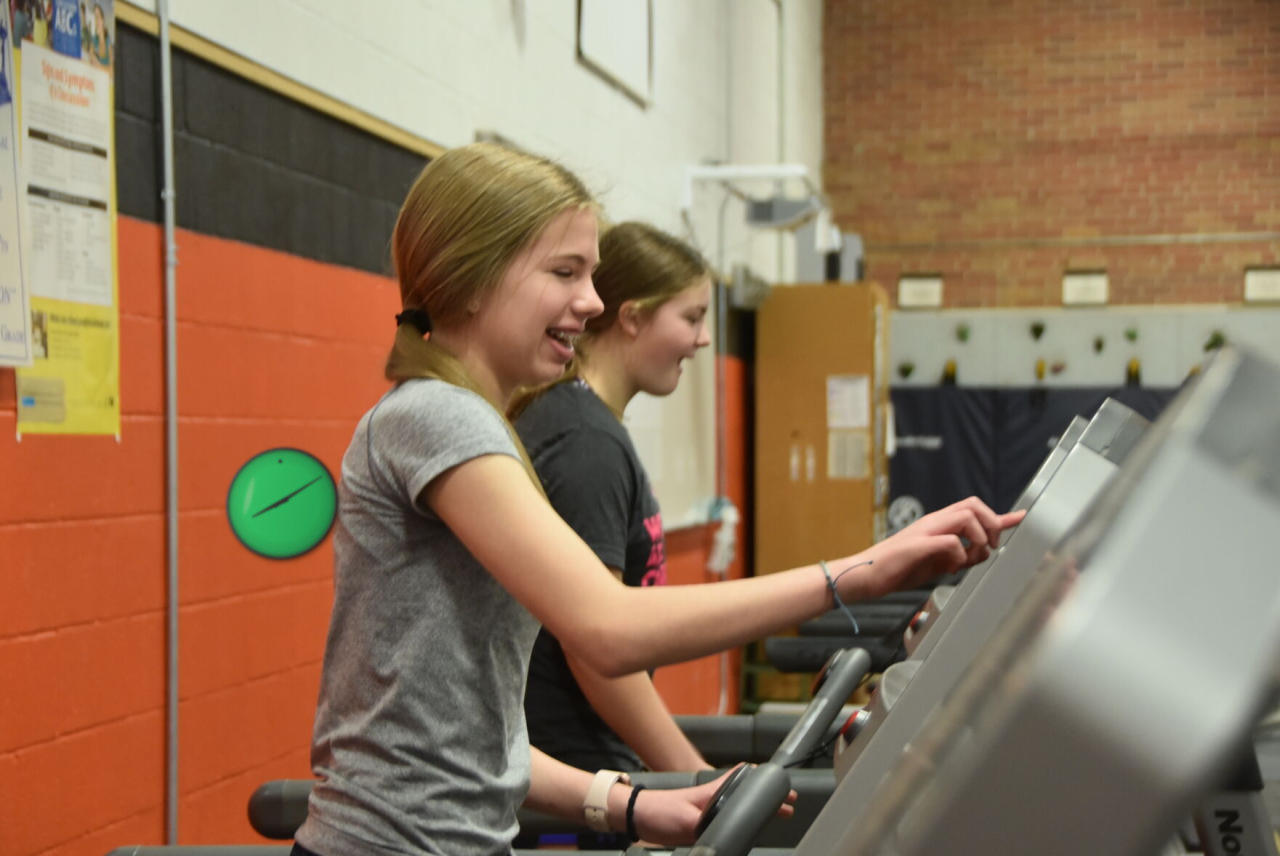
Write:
8,10
